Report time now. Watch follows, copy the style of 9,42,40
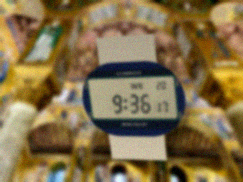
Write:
9,36,17
